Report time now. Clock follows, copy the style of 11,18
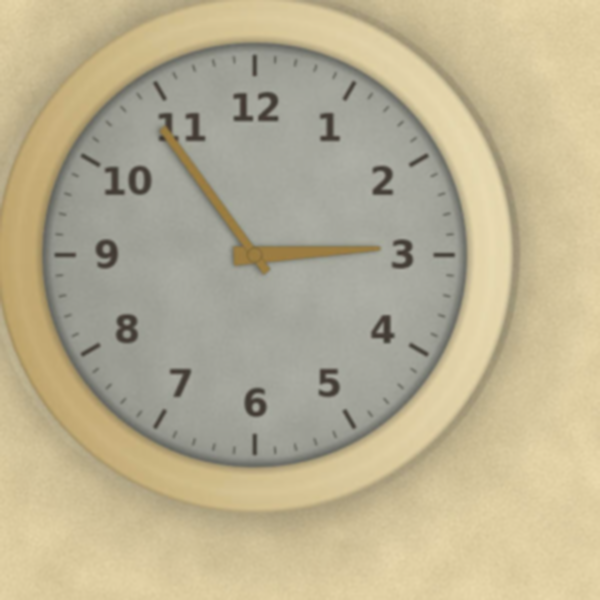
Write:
2,54
